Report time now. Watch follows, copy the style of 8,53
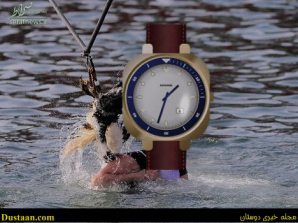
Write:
1,33
